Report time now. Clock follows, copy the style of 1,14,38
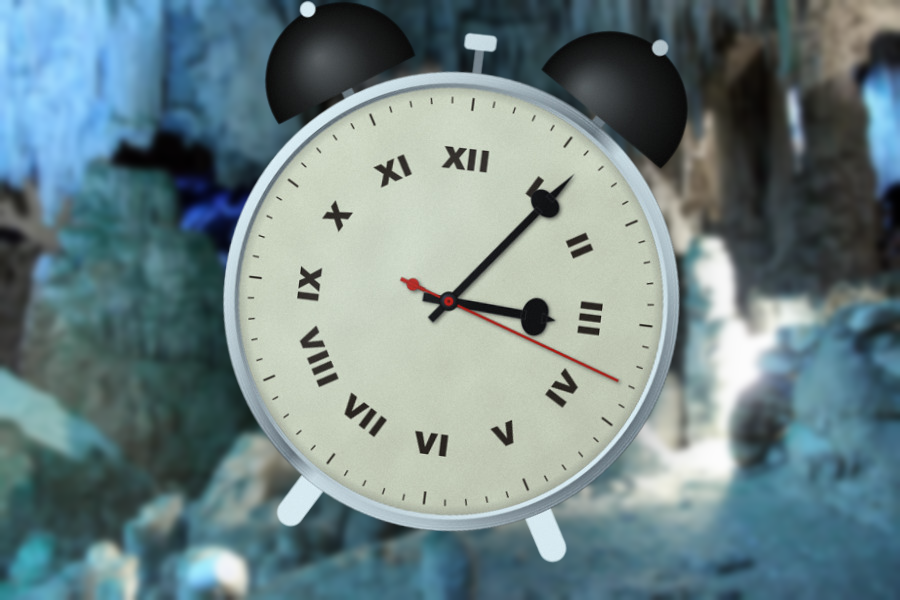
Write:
3,06,18
